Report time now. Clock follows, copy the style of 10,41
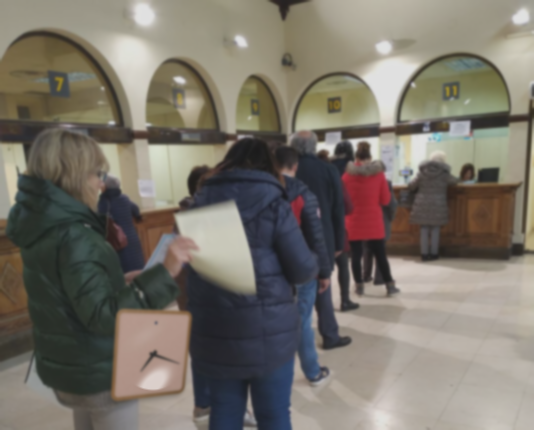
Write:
7,18
